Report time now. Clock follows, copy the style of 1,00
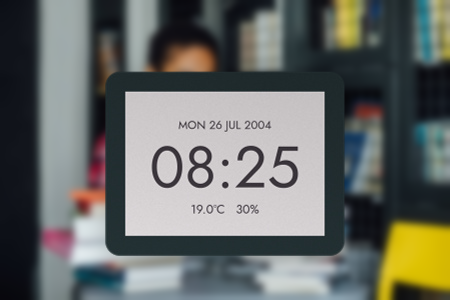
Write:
8,25
